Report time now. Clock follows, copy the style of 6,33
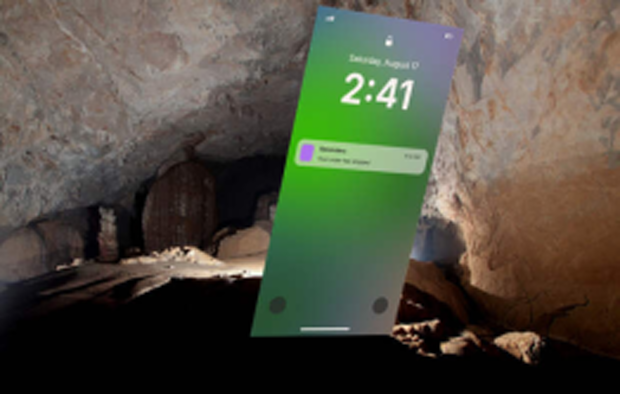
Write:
2,41
